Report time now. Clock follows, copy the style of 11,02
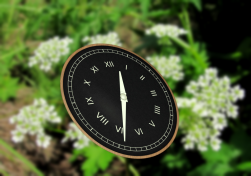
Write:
12,34
